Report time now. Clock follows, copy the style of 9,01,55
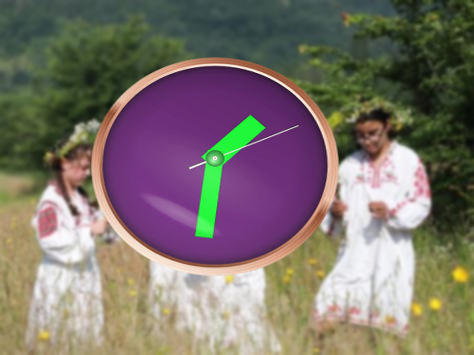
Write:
1,31,11
